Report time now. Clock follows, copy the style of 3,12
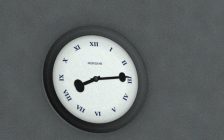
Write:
8,14
